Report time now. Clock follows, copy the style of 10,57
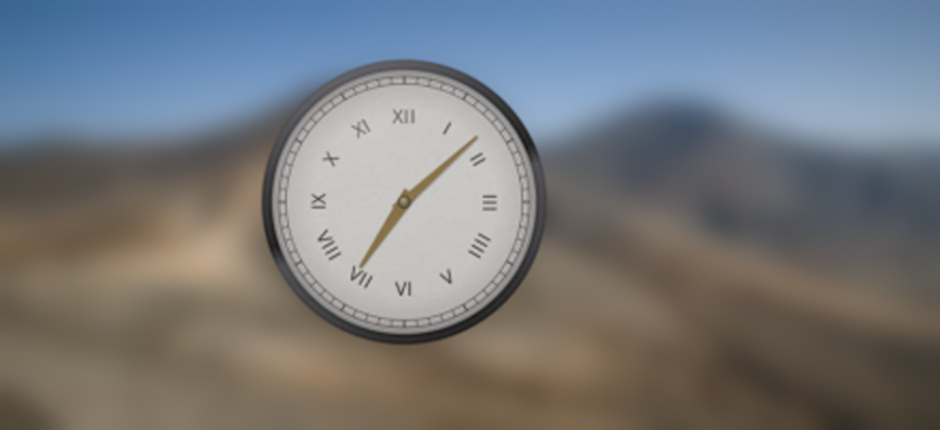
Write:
7,08
